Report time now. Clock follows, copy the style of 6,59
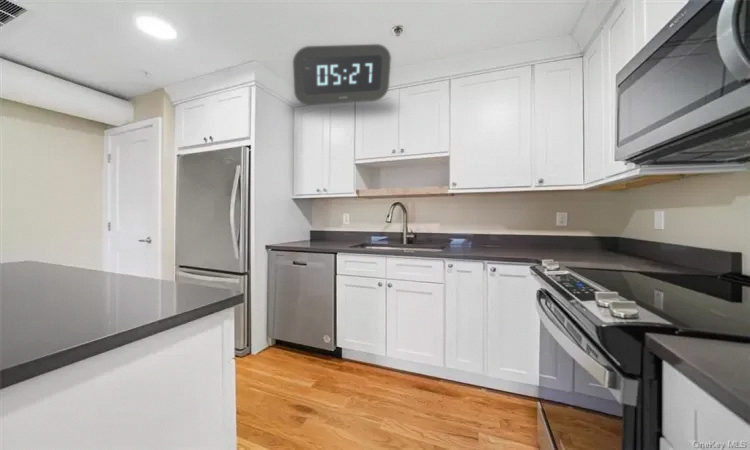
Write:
5,27
